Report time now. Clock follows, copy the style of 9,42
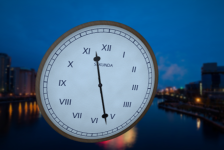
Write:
11,27
